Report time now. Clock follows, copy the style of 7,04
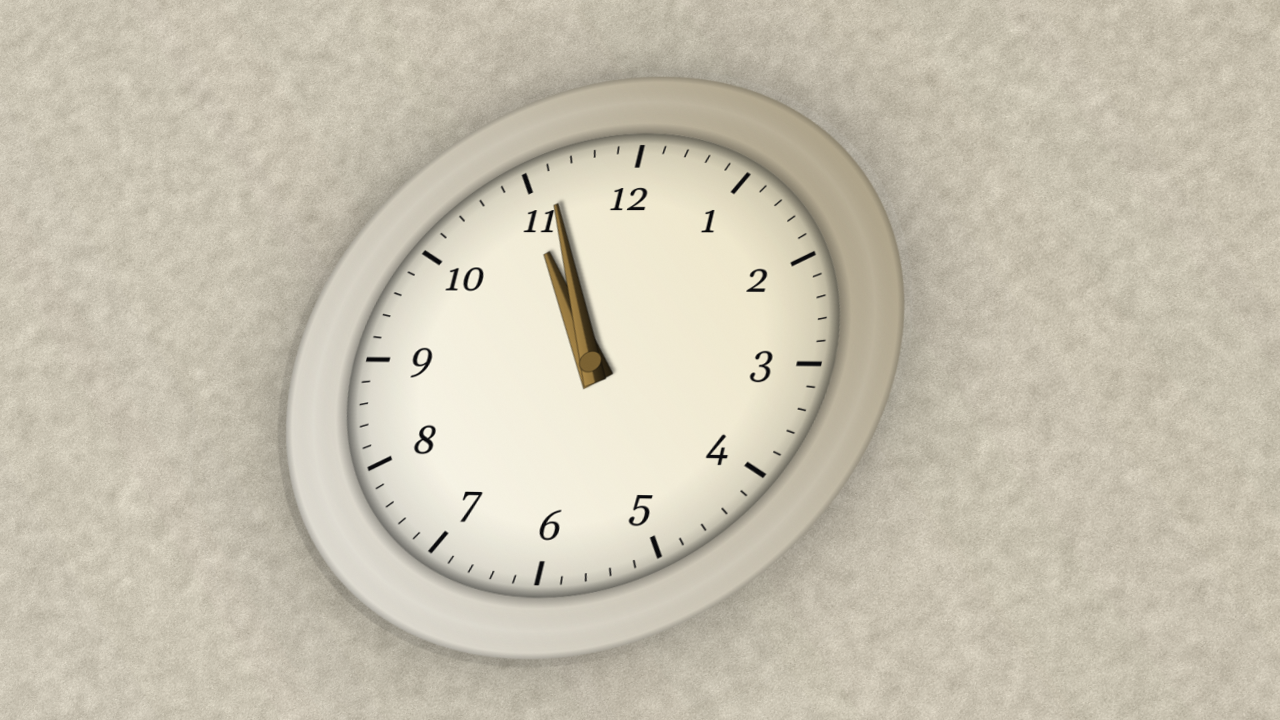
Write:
10,56
